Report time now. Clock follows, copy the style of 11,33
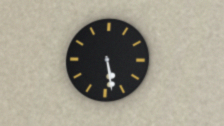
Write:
5,28
